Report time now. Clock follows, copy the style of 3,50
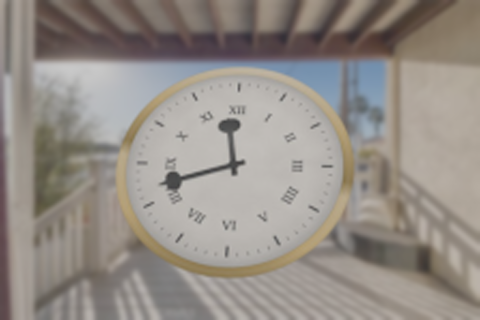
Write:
11,42
